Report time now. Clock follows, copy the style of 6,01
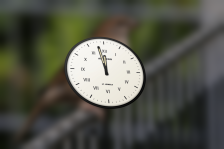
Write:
11,58
